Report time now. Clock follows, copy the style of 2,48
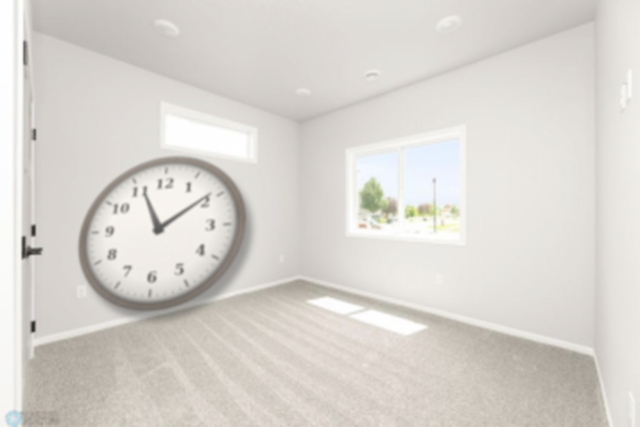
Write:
11,09
